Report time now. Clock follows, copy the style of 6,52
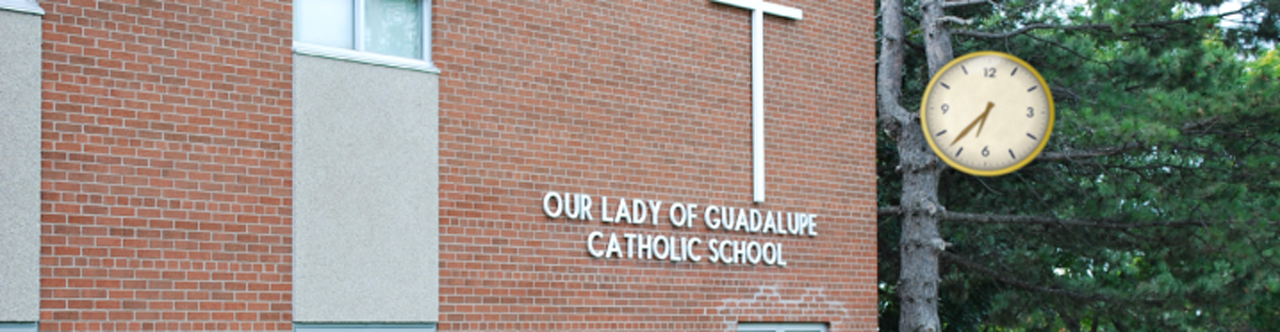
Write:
6,37
